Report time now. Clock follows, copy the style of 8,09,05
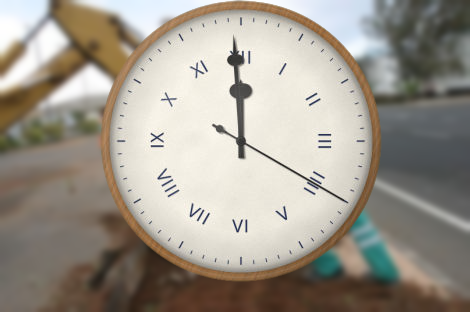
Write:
11,59,20
